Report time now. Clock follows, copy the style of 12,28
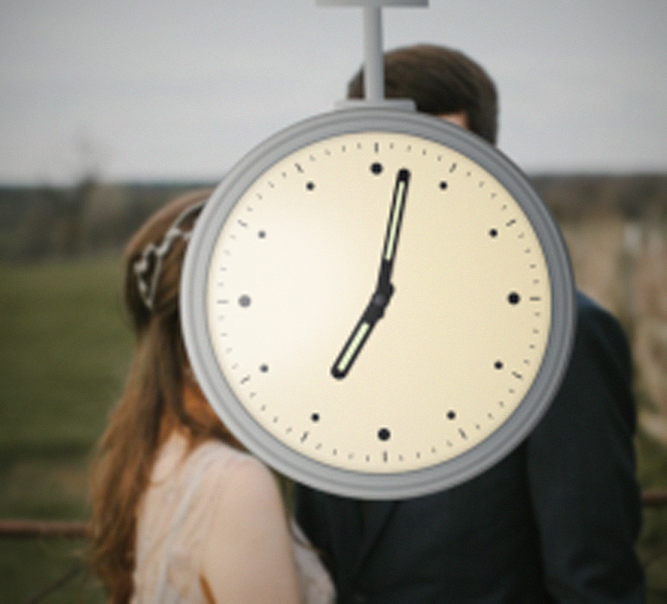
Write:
7,02
